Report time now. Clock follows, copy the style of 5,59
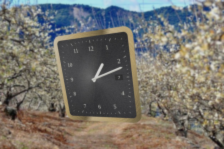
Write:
1,12
